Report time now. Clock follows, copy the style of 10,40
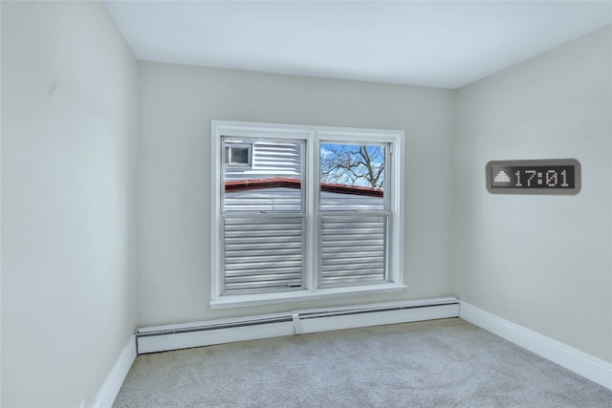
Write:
17,01
